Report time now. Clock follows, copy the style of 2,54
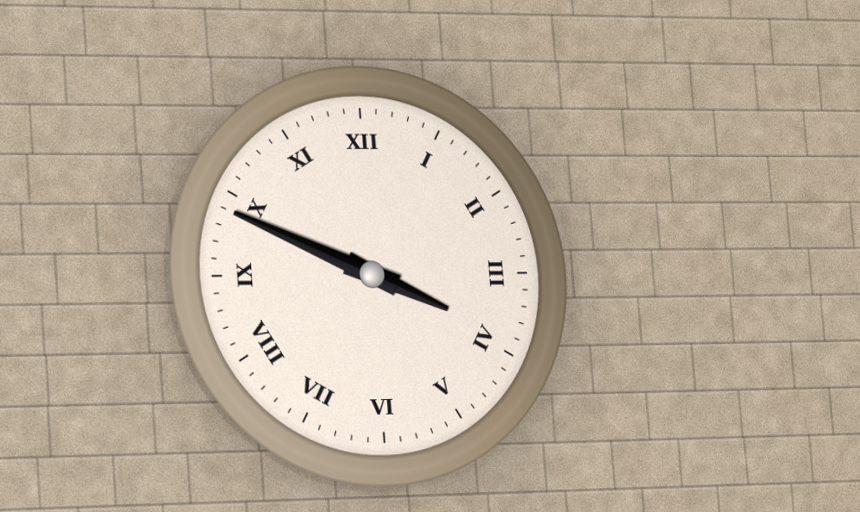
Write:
3,49
